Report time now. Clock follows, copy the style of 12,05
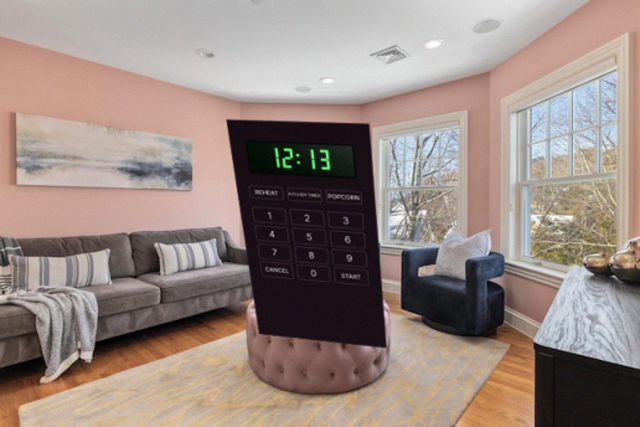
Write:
12,13
